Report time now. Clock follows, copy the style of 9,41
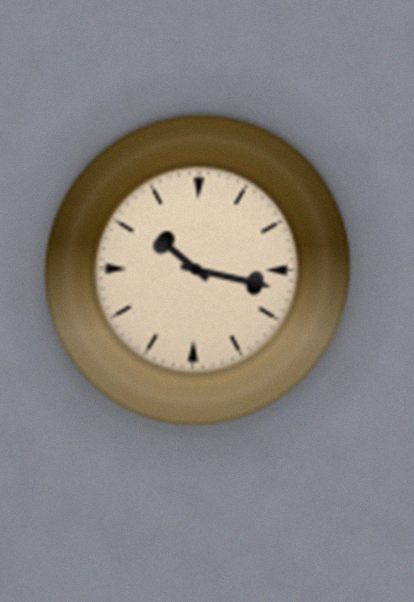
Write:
10,17
